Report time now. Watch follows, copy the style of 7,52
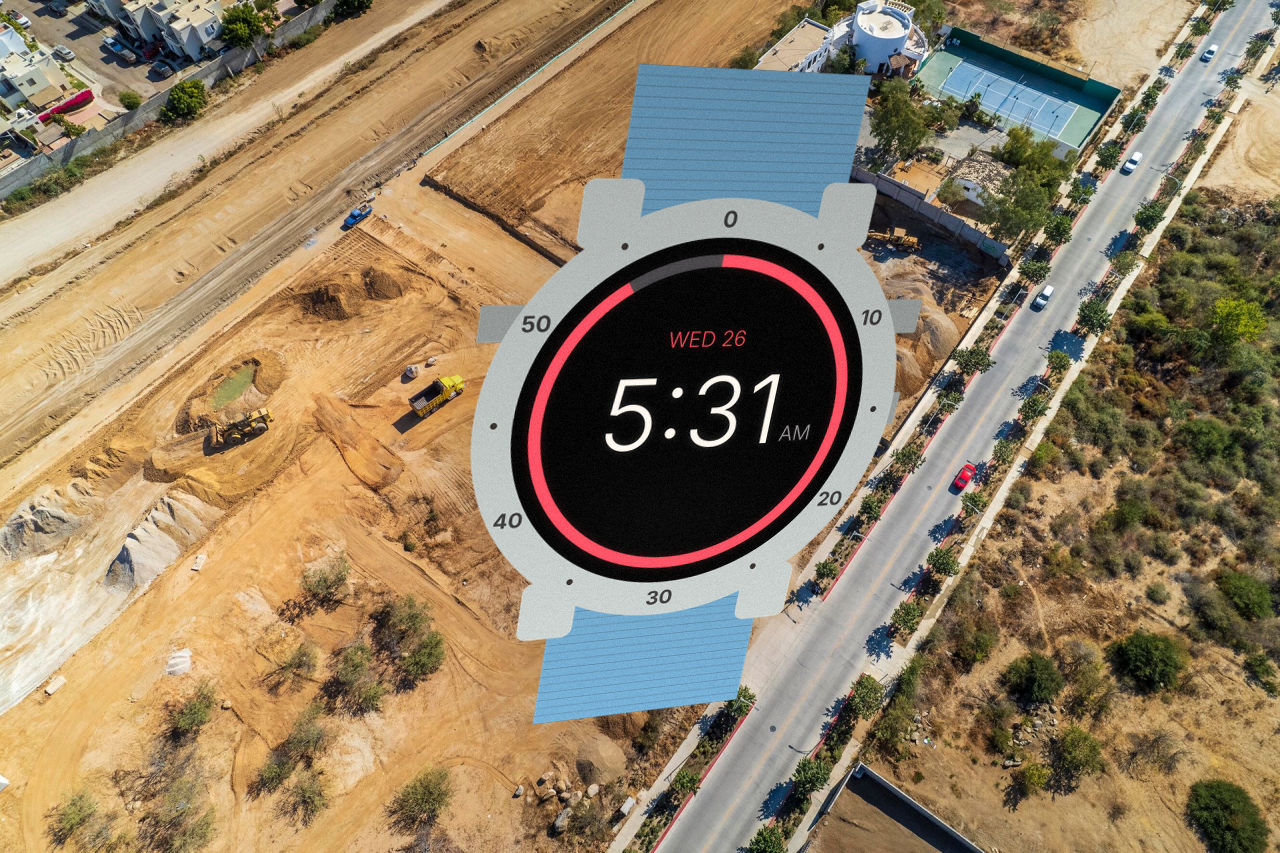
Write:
5,31
